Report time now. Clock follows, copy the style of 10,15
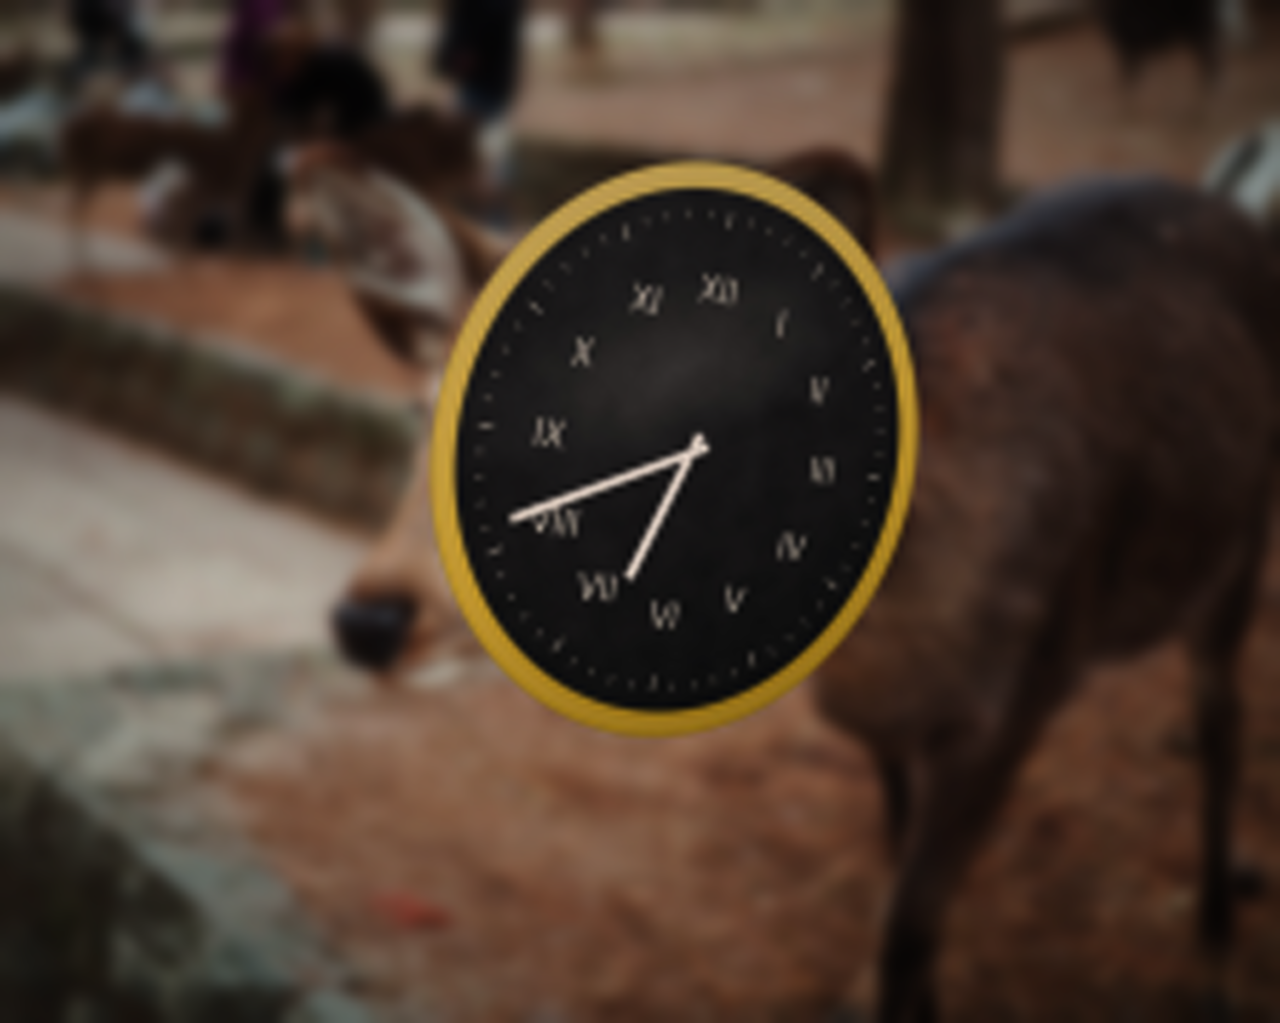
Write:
6,41
